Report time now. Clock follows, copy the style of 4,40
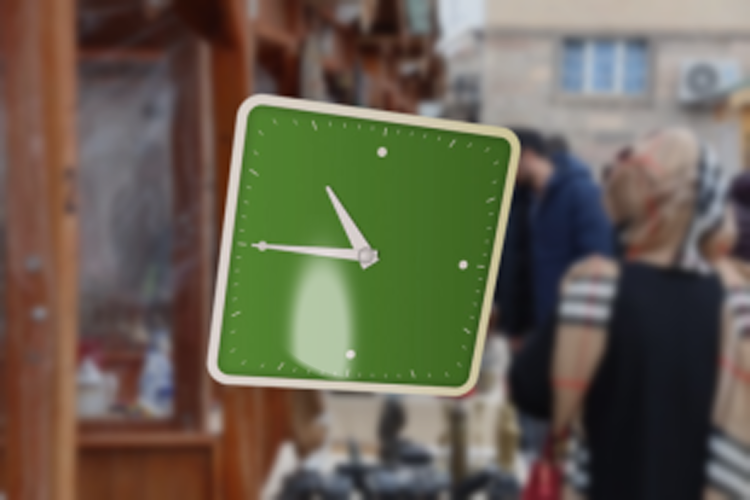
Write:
10,45
